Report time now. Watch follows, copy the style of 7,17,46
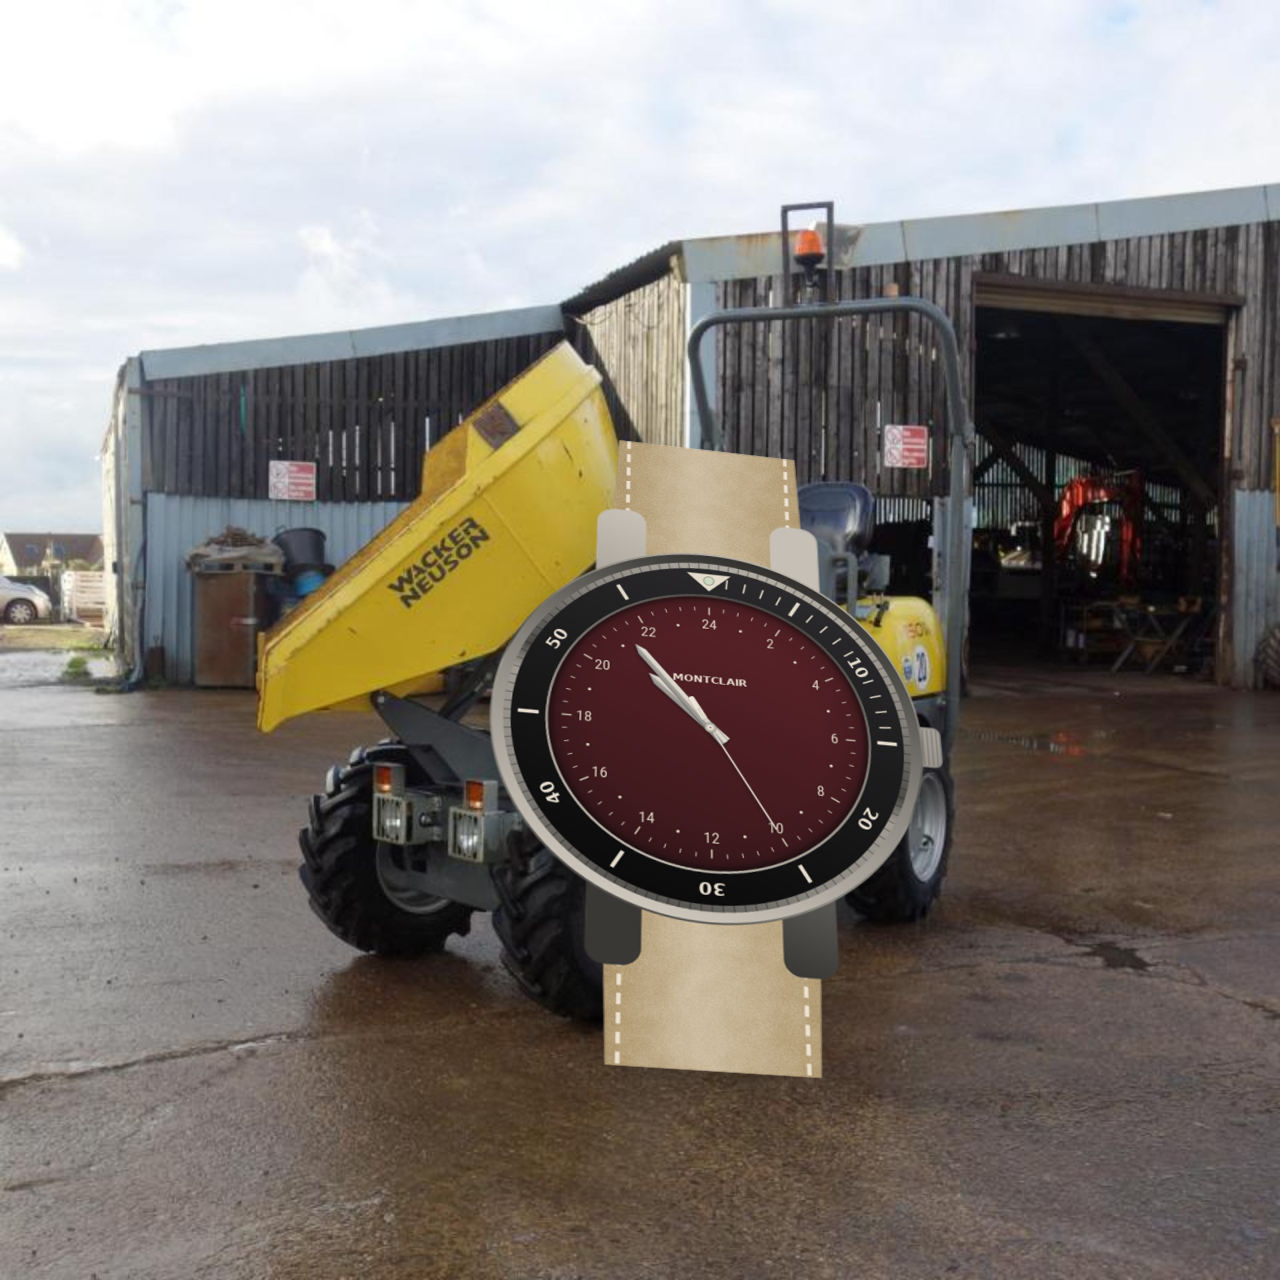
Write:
20,53,25
